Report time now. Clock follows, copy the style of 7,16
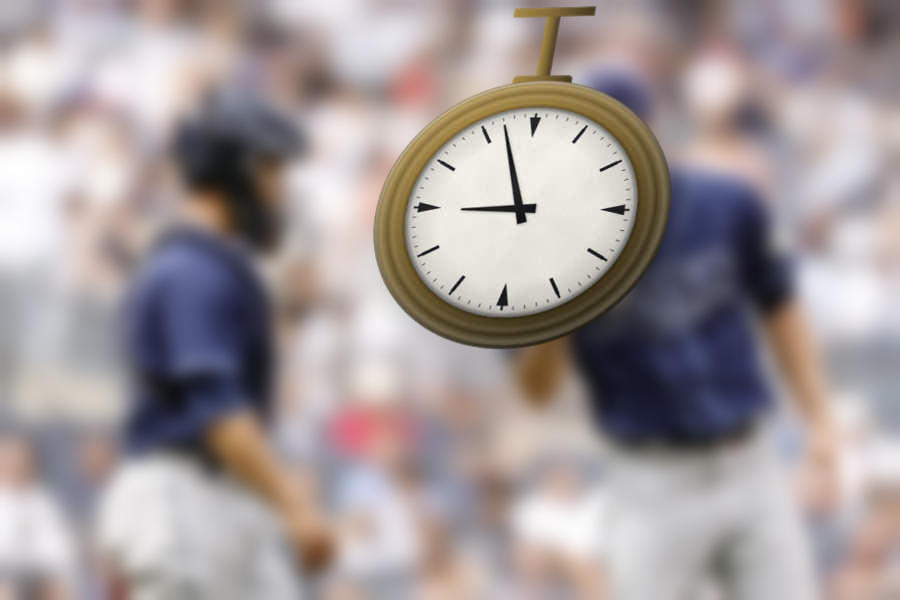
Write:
8,57
